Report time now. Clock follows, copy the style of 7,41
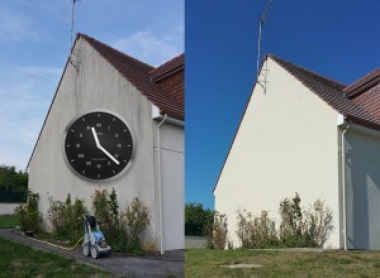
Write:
11,22
